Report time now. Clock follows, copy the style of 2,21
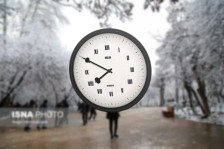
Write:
7,50
